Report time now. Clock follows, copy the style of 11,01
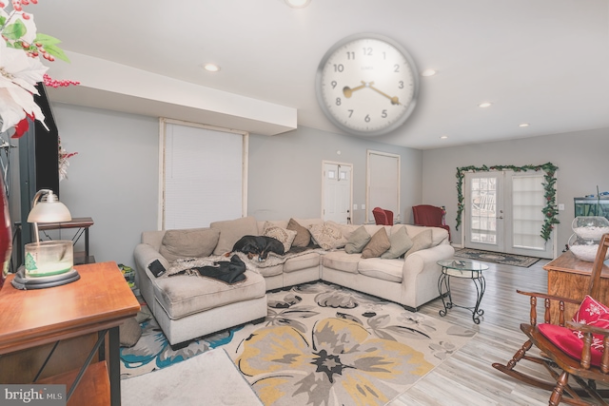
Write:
8,20
